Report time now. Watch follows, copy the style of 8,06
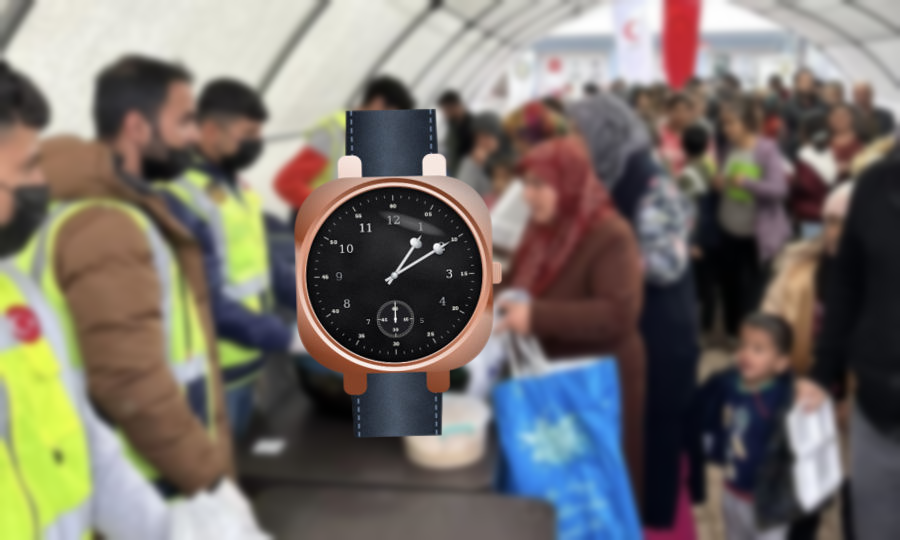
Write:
1,10
